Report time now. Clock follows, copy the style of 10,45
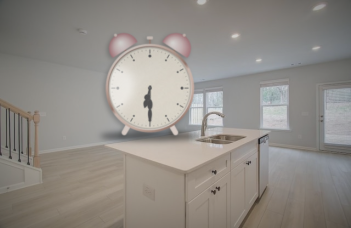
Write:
6,30
